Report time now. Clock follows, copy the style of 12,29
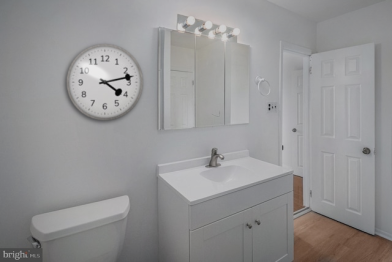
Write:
4,13
